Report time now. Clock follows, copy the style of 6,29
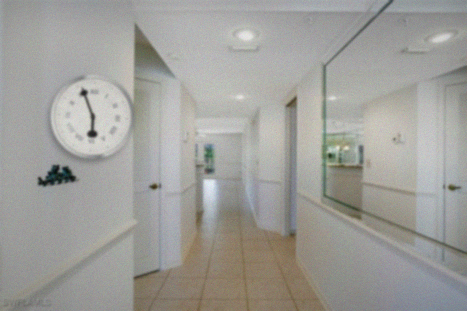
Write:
5,56
